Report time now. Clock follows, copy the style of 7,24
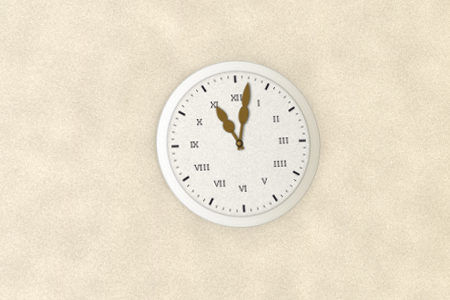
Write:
11,02
